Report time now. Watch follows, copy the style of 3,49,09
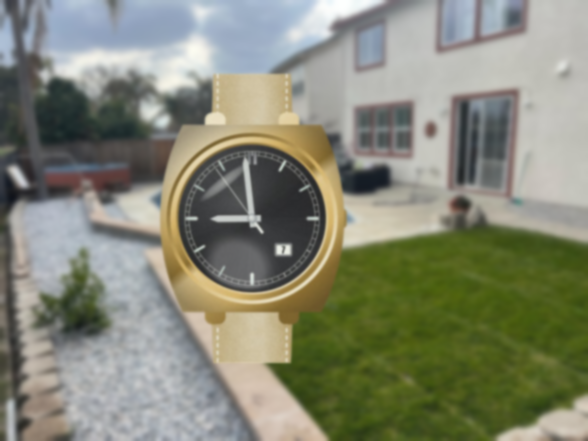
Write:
8,58,54
